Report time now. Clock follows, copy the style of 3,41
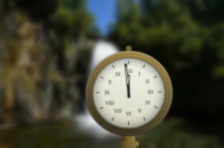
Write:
11,59
